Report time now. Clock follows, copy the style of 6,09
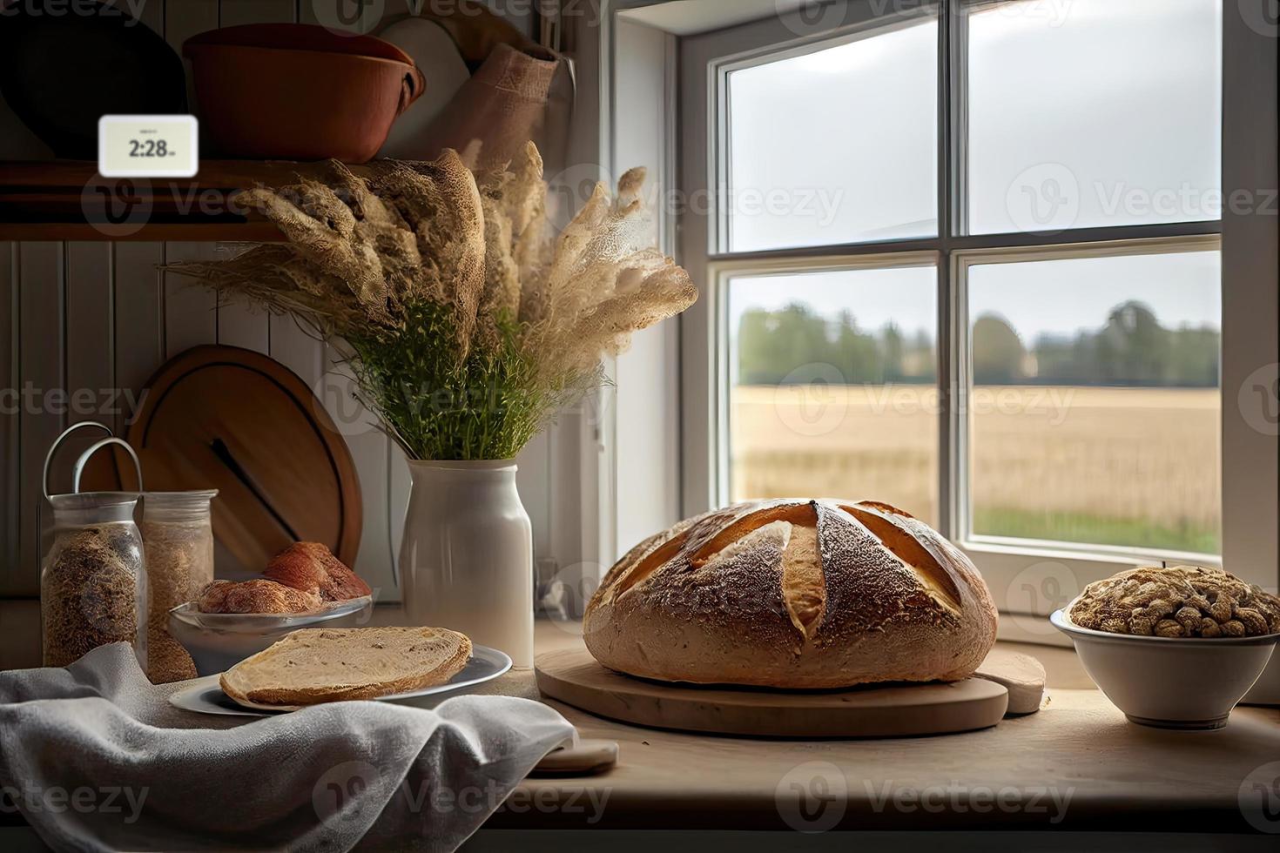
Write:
2,28
